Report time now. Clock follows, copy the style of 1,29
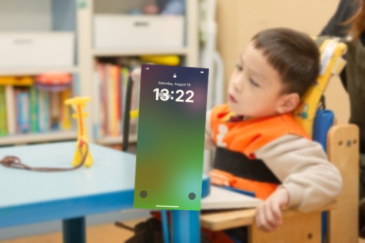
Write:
13,22
